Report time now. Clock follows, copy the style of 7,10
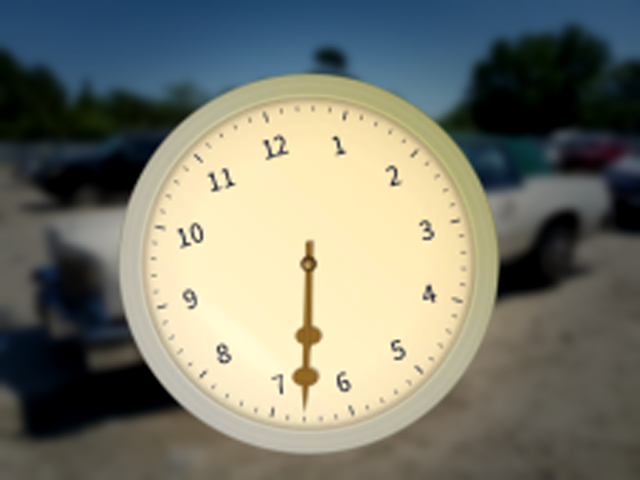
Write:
6,33
